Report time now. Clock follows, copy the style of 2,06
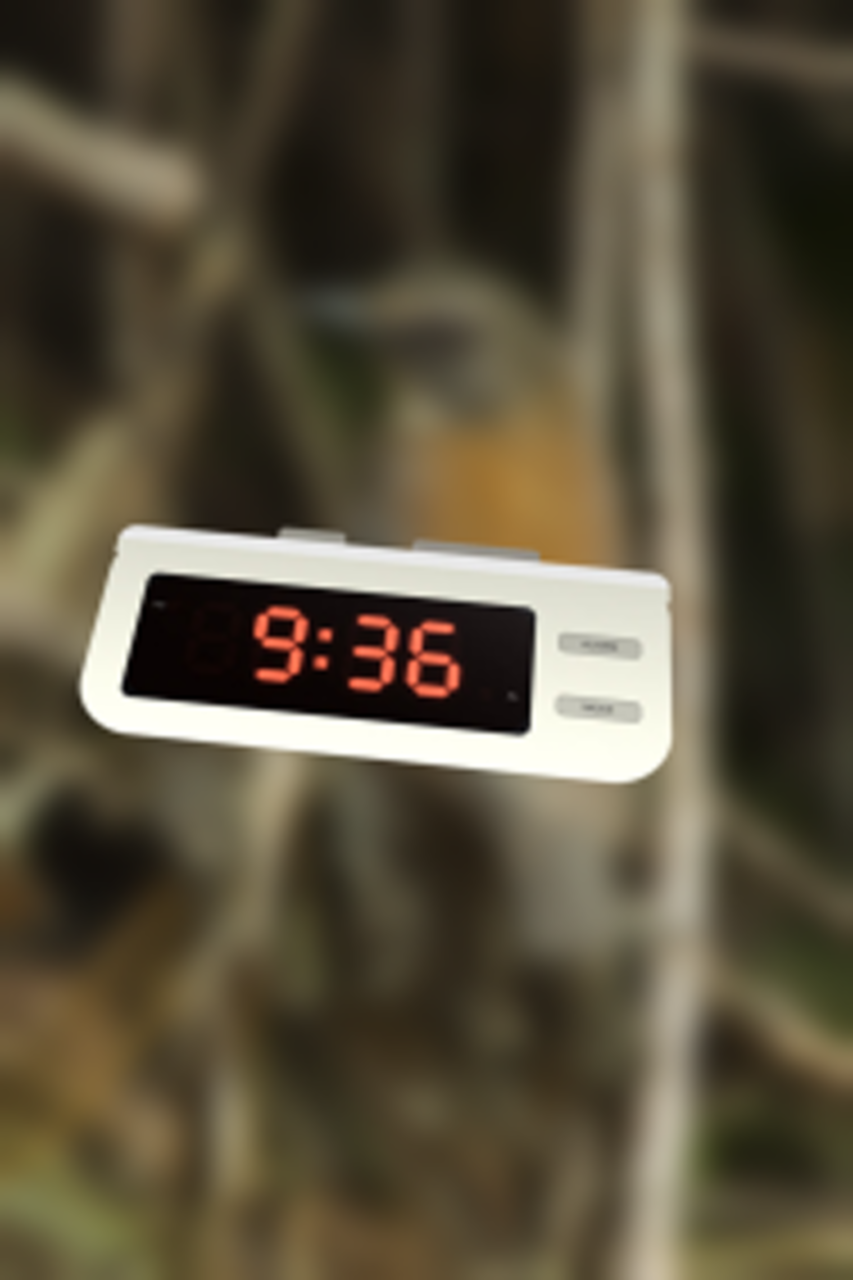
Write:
9,36
